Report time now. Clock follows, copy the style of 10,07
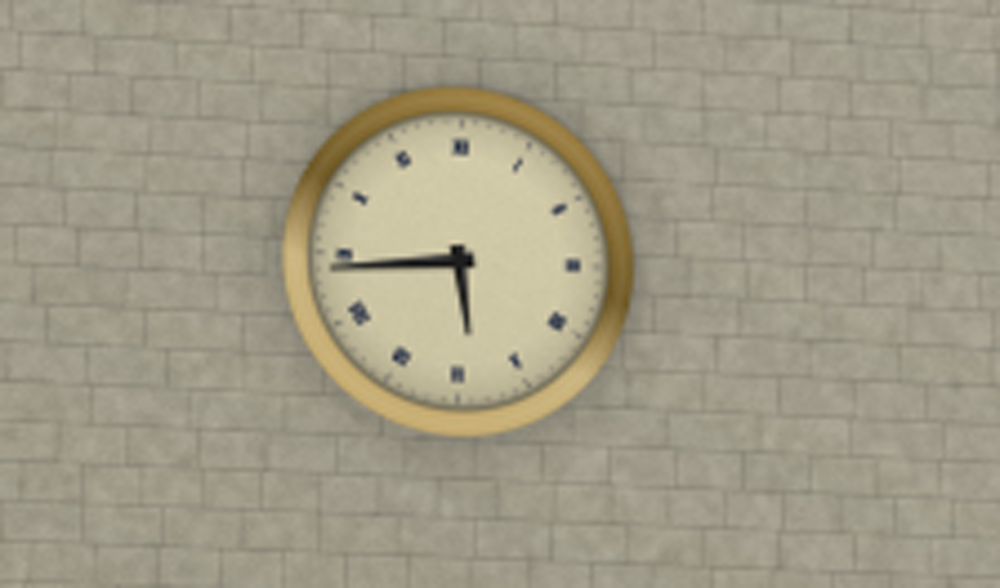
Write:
5,44
